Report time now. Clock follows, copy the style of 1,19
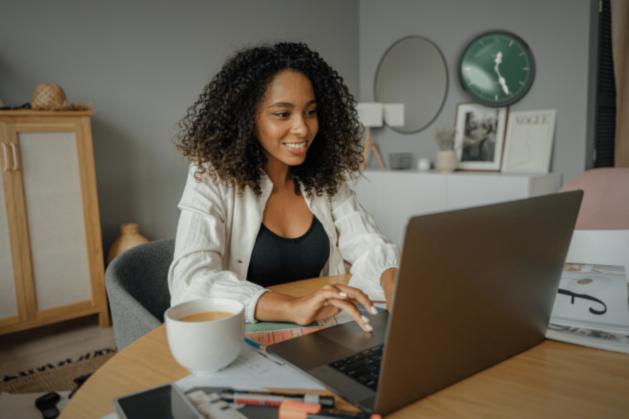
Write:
12,26
